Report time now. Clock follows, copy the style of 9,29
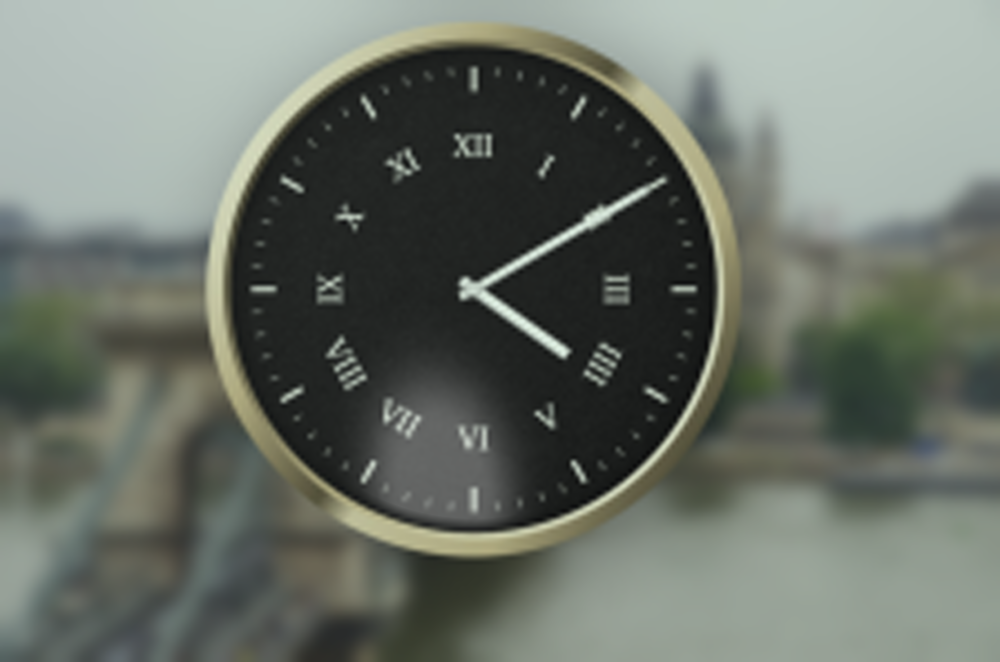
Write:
4,10
